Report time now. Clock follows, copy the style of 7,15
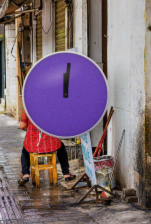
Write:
12,01
